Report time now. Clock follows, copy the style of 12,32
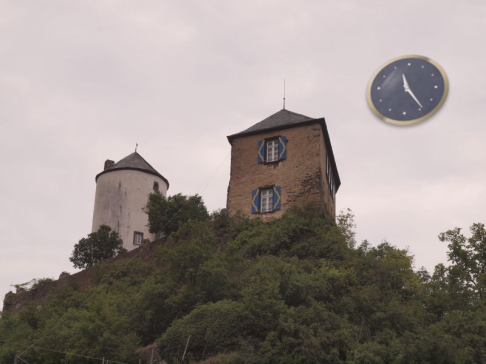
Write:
11,24
